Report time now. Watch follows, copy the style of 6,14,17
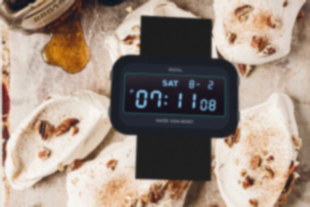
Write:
7,11,08
